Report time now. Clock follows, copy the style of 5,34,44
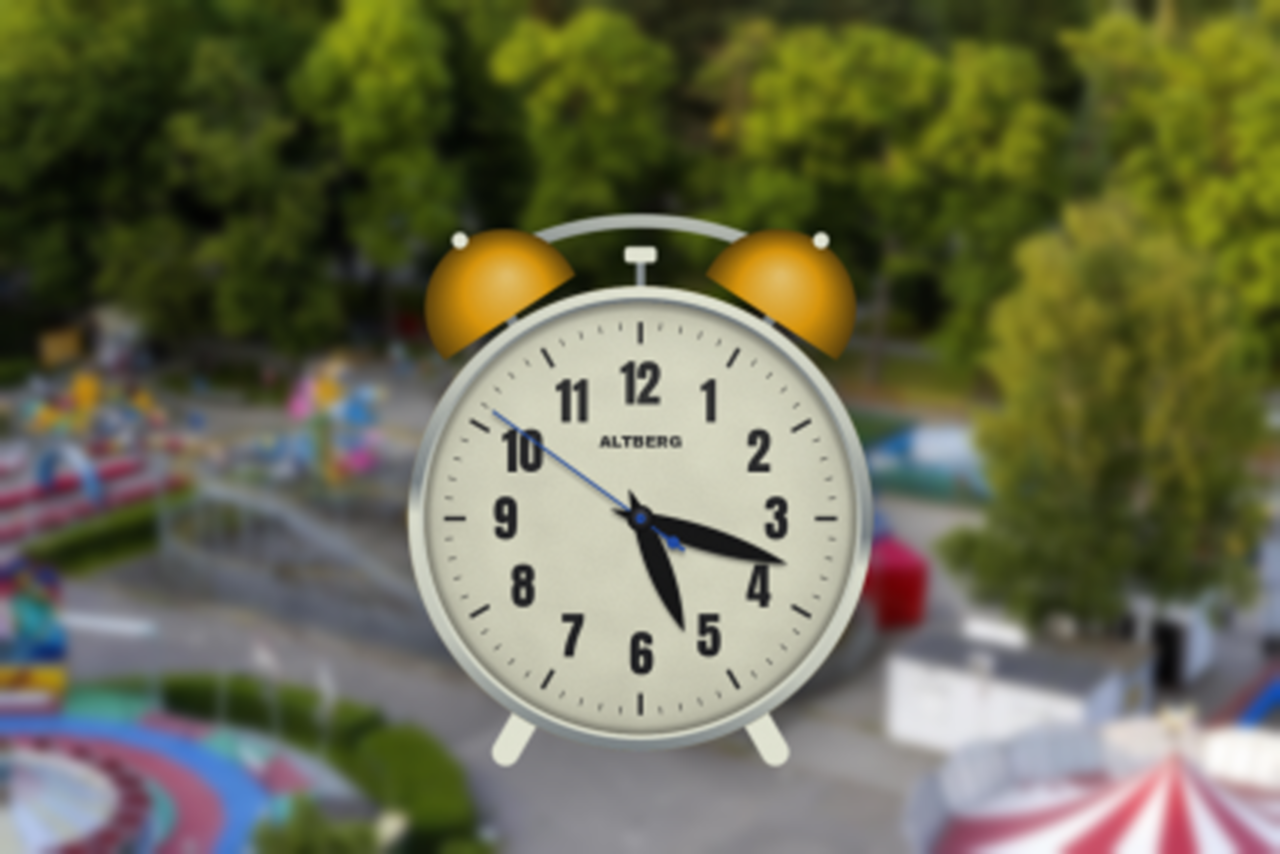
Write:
5,17,51
